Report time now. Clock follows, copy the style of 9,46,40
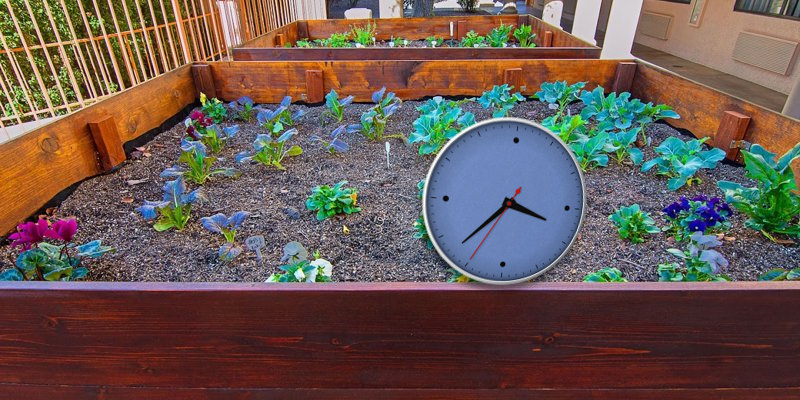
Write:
3,37,35
